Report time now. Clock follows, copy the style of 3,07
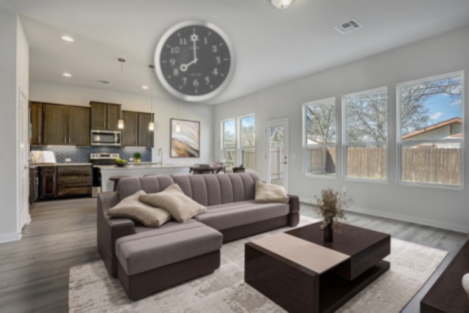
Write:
8,00
